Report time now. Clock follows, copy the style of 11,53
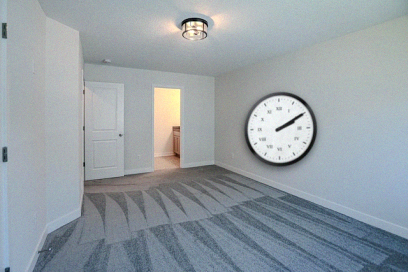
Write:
2,10
